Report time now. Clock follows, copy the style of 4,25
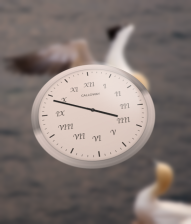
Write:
3,49
